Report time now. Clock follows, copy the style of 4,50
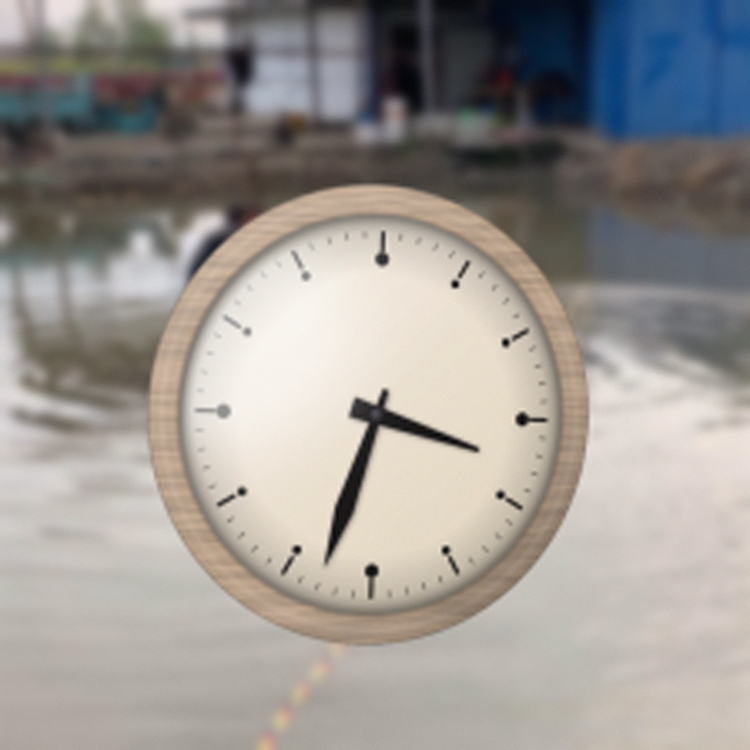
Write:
3,33
